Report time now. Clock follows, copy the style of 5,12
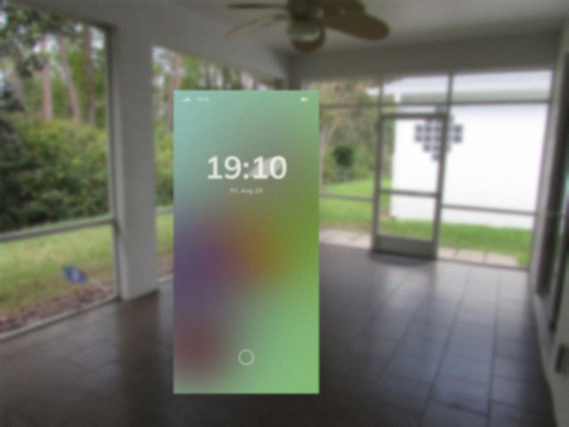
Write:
19,10
